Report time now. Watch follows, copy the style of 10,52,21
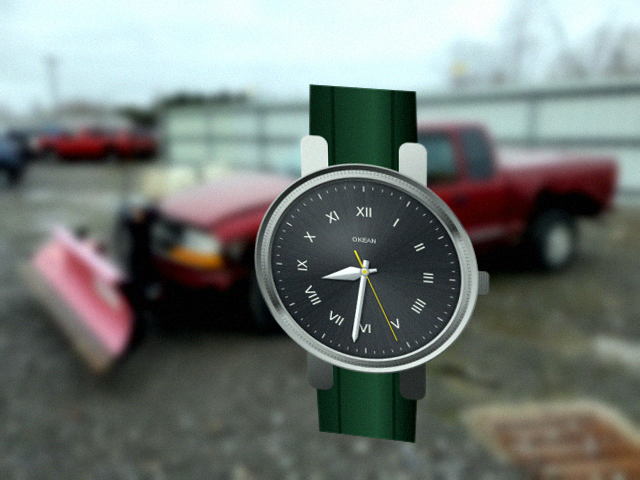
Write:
8,31,26
